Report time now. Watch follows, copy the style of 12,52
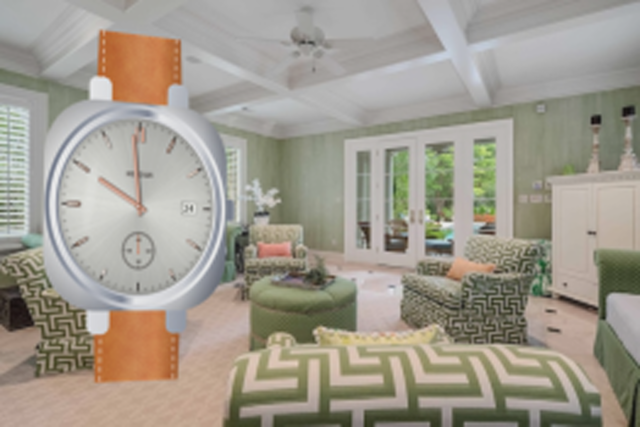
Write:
9,59
